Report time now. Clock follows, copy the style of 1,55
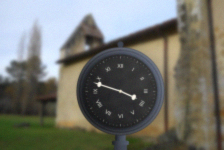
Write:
3,48
